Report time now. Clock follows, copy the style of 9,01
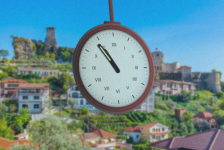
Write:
10,54
